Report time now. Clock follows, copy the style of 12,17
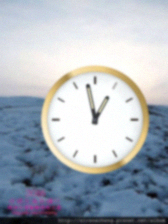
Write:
12,58
